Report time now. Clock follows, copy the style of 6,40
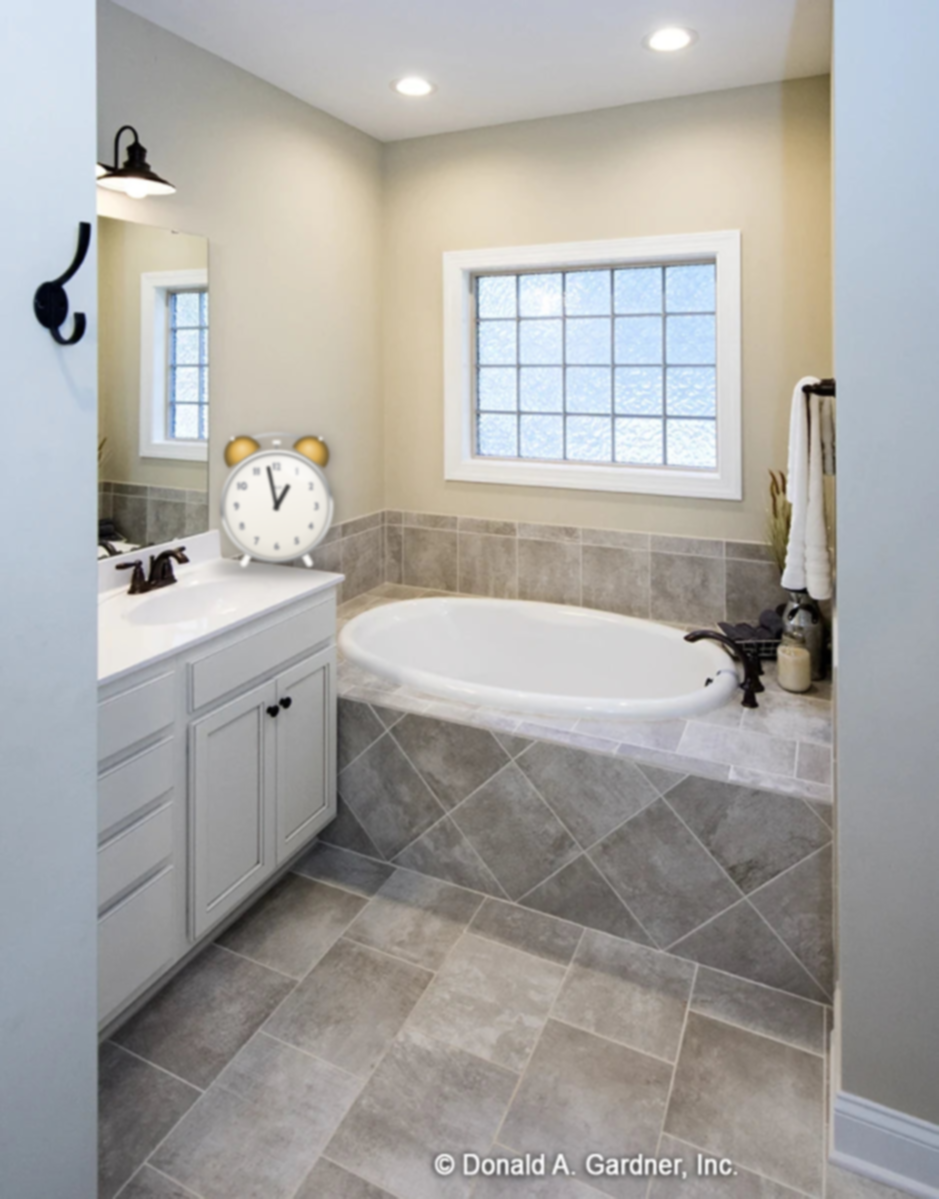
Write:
12,58
